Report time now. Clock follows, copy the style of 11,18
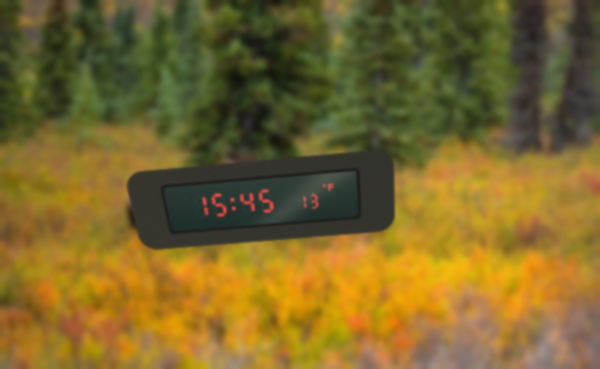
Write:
15,45
